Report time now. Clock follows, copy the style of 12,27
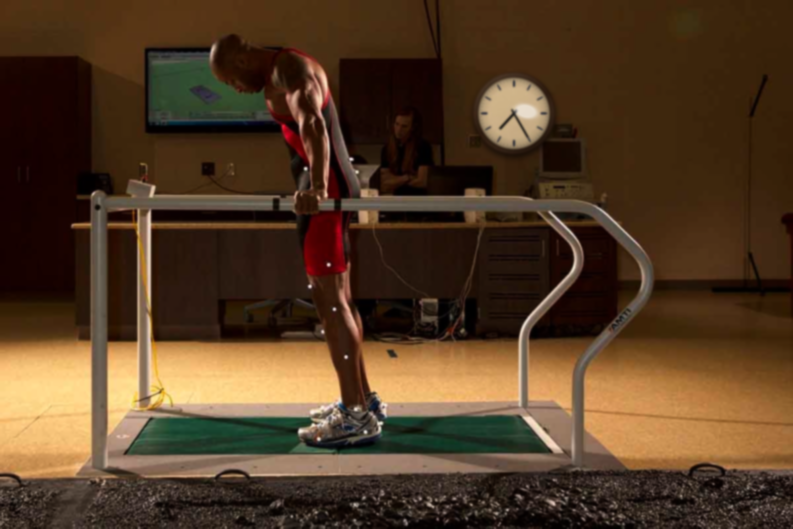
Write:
7,25
